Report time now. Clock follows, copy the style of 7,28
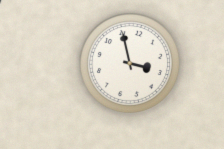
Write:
2,55
